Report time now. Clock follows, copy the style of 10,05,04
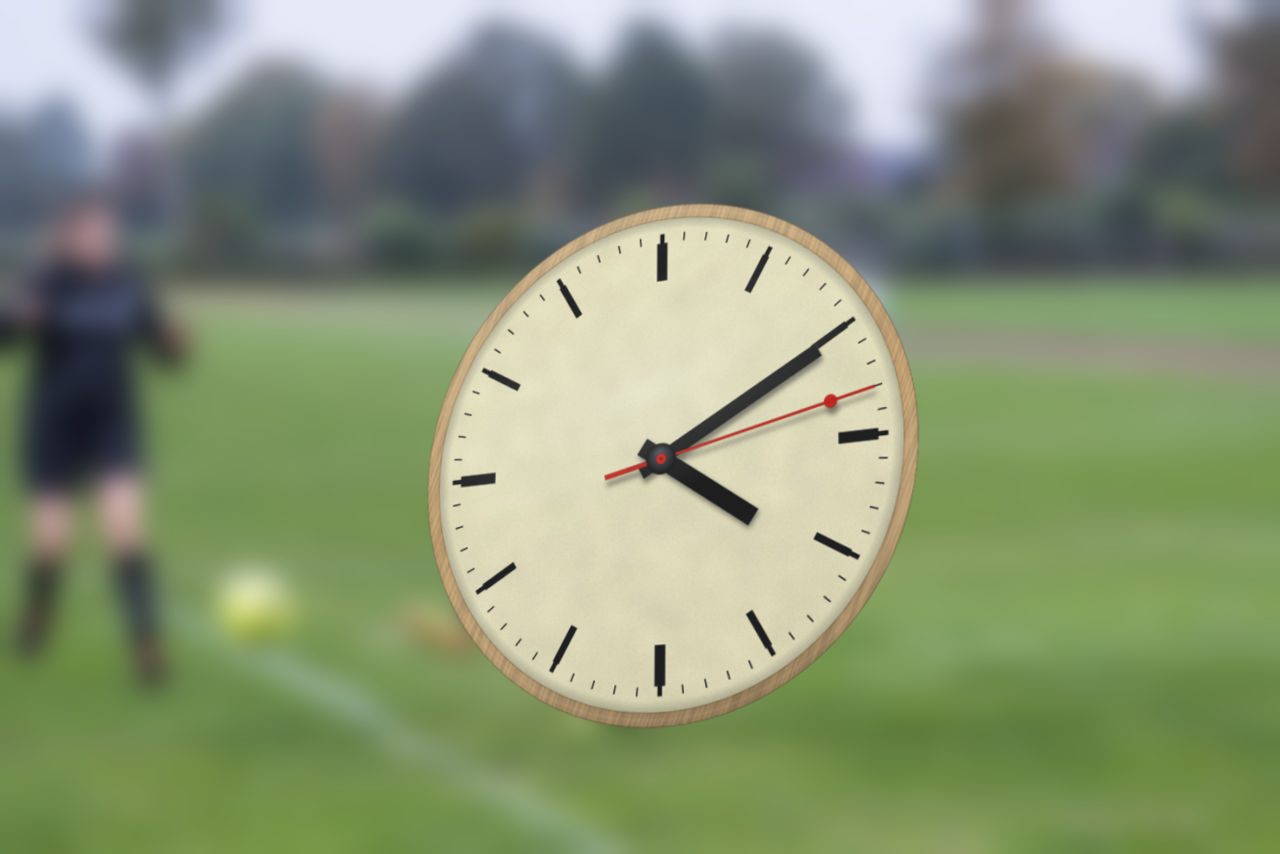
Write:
4,10,13
